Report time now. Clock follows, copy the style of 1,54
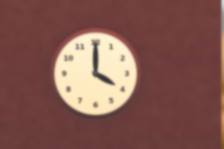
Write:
4,00
